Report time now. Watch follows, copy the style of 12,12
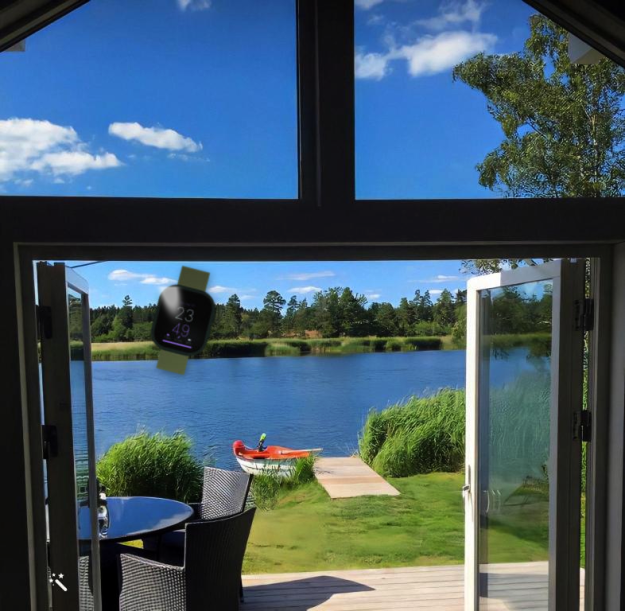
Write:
23,49
